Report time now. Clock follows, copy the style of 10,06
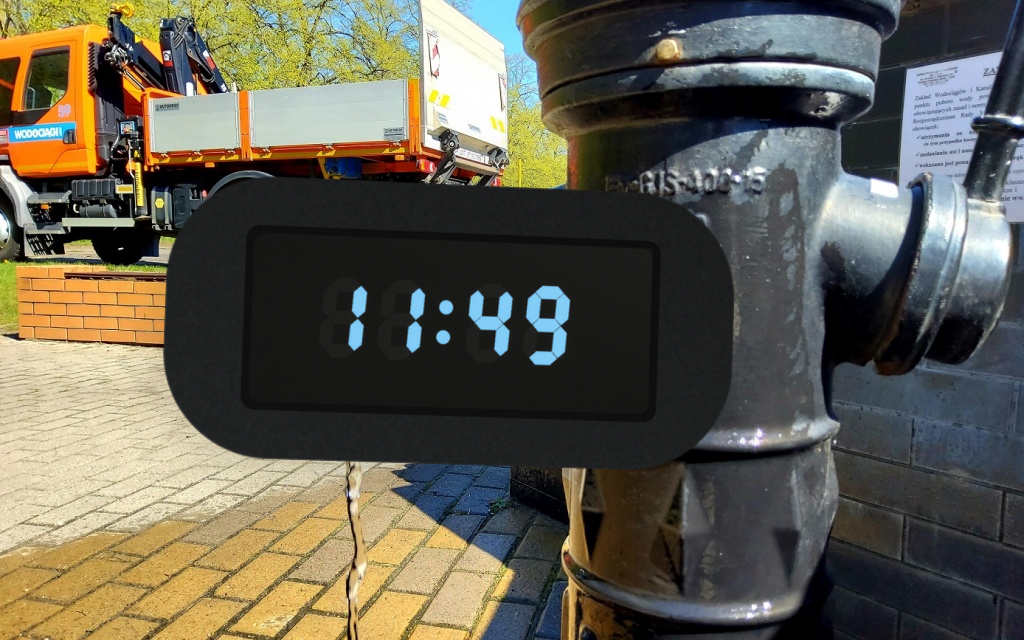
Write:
11,49
